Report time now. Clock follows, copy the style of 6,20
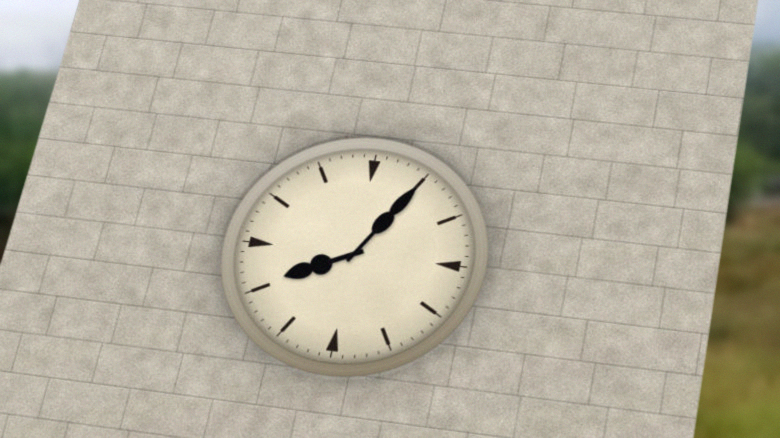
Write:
8,05
